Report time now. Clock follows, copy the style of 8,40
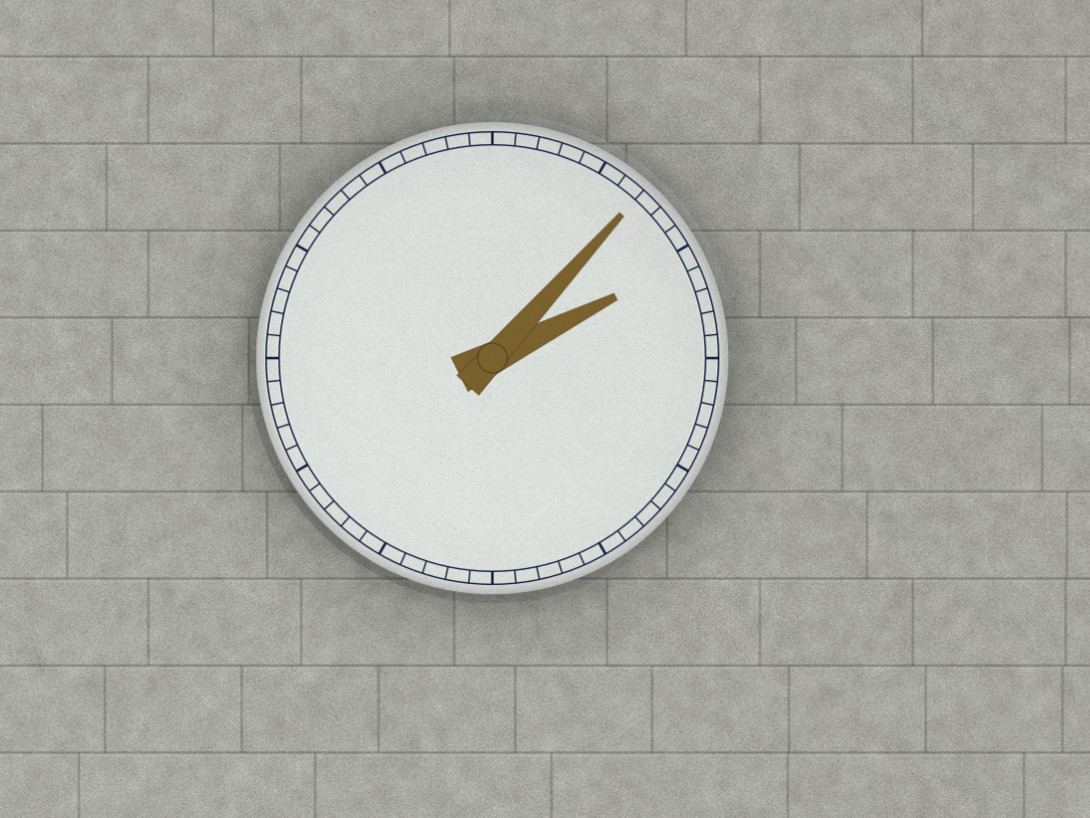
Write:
2,07
